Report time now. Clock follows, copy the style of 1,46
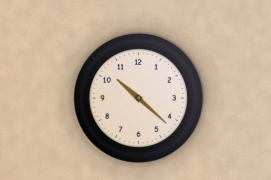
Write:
10,22
